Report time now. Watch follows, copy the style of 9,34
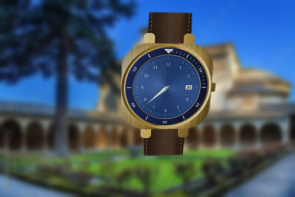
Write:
7,38
